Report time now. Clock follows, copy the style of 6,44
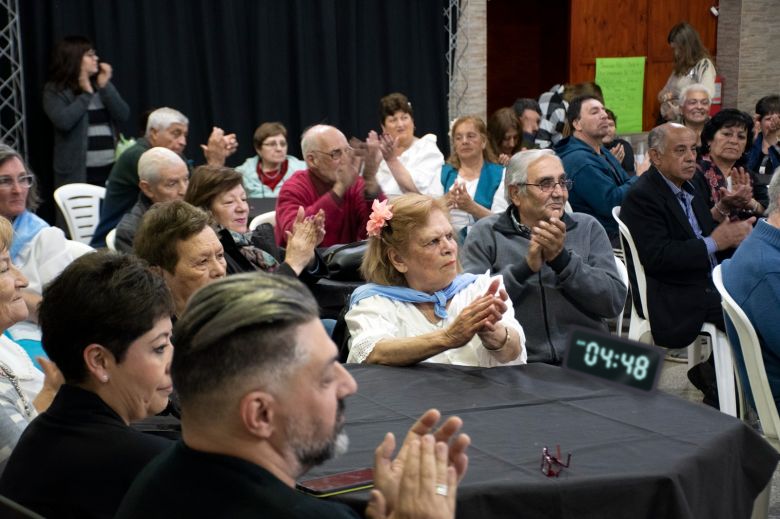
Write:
4,48
